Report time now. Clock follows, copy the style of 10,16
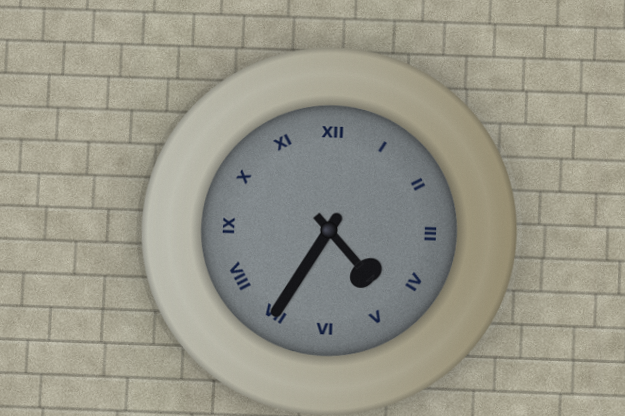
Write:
4,35
